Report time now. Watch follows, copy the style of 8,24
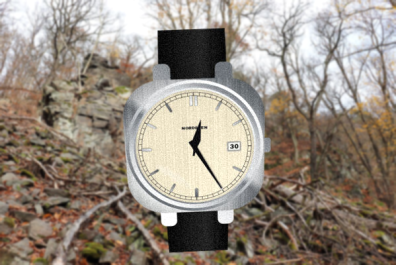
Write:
12,25
